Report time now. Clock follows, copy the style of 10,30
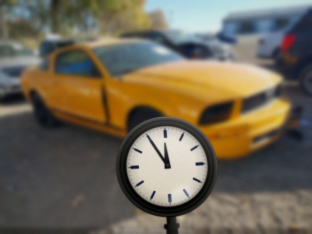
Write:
11,55
